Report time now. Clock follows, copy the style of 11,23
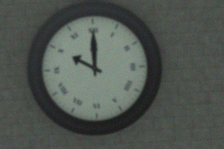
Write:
10,00
